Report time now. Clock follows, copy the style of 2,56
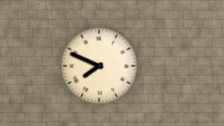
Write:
7,49
